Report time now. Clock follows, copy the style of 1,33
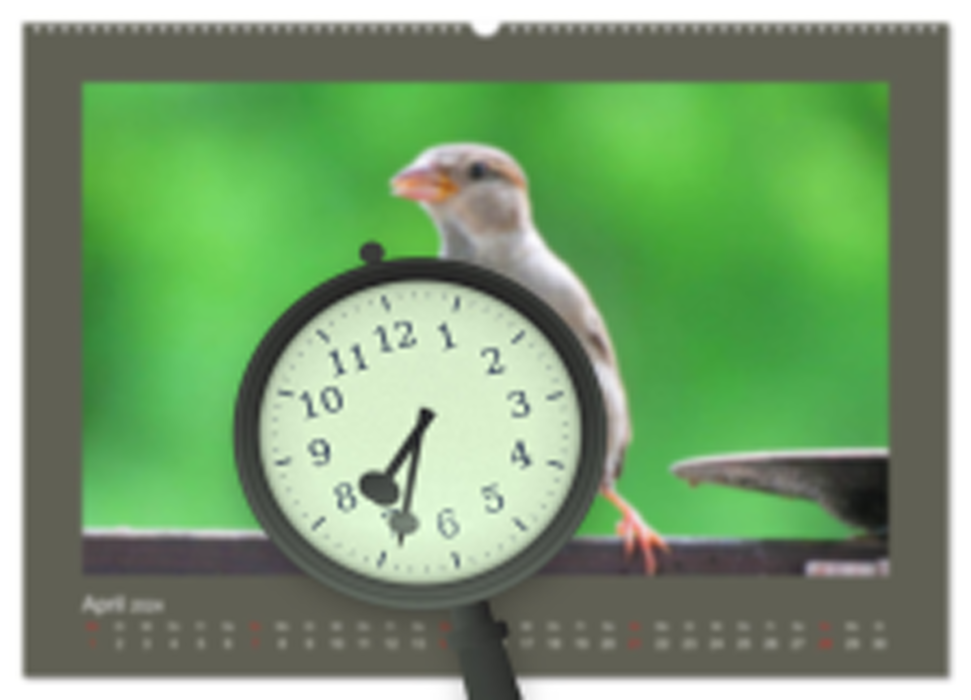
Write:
7,34
